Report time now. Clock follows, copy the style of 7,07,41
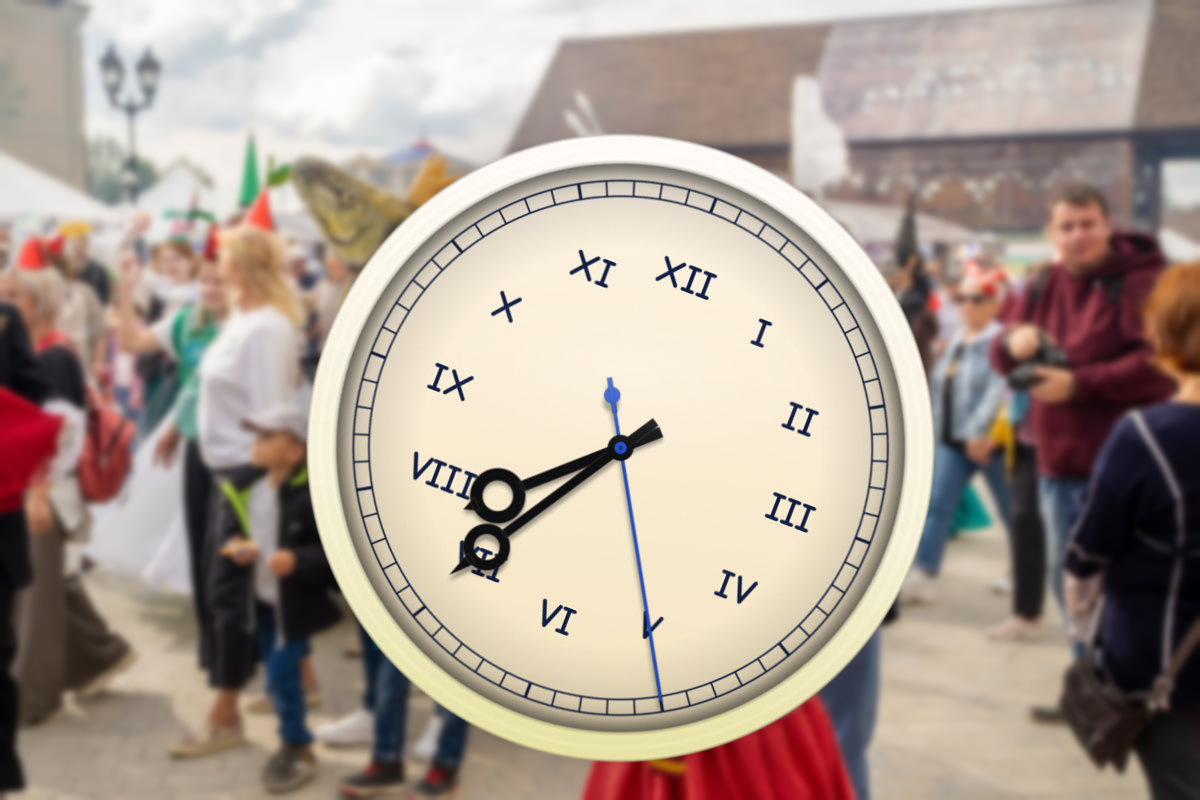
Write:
7,35,25
